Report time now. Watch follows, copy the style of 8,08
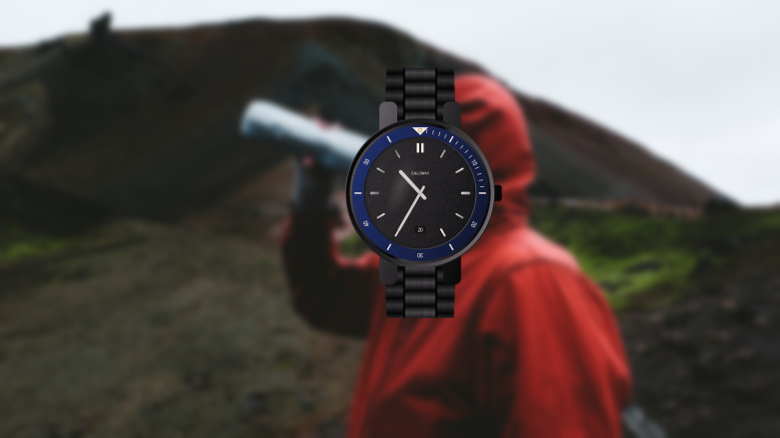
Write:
10,35
